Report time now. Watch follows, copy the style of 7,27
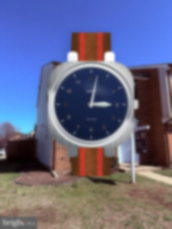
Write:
3,02
